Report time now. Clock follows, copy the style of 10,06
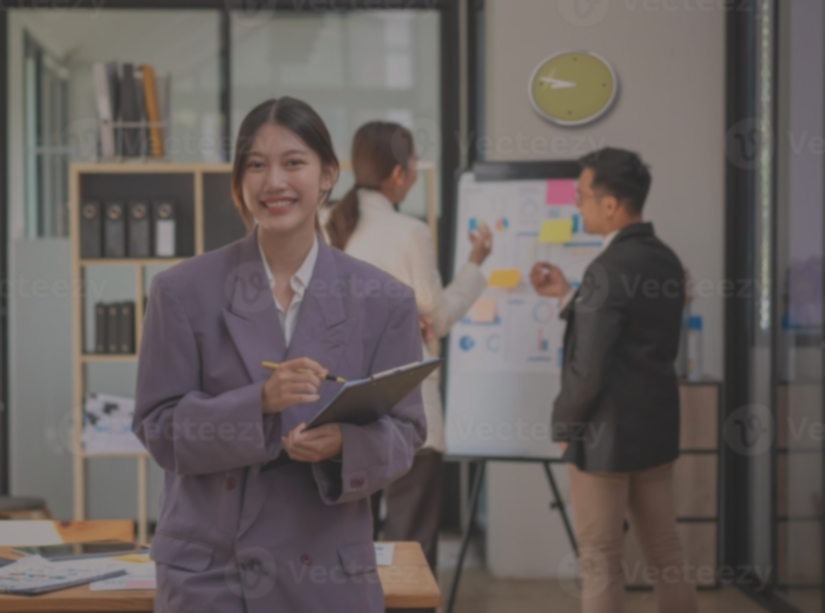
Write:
8,47
